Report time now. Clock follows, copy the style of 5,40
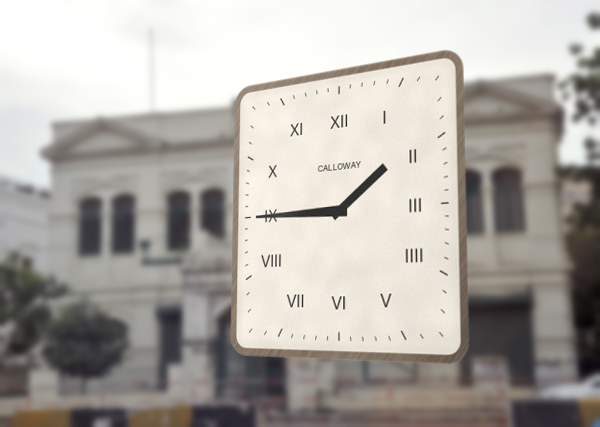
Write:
1,45
